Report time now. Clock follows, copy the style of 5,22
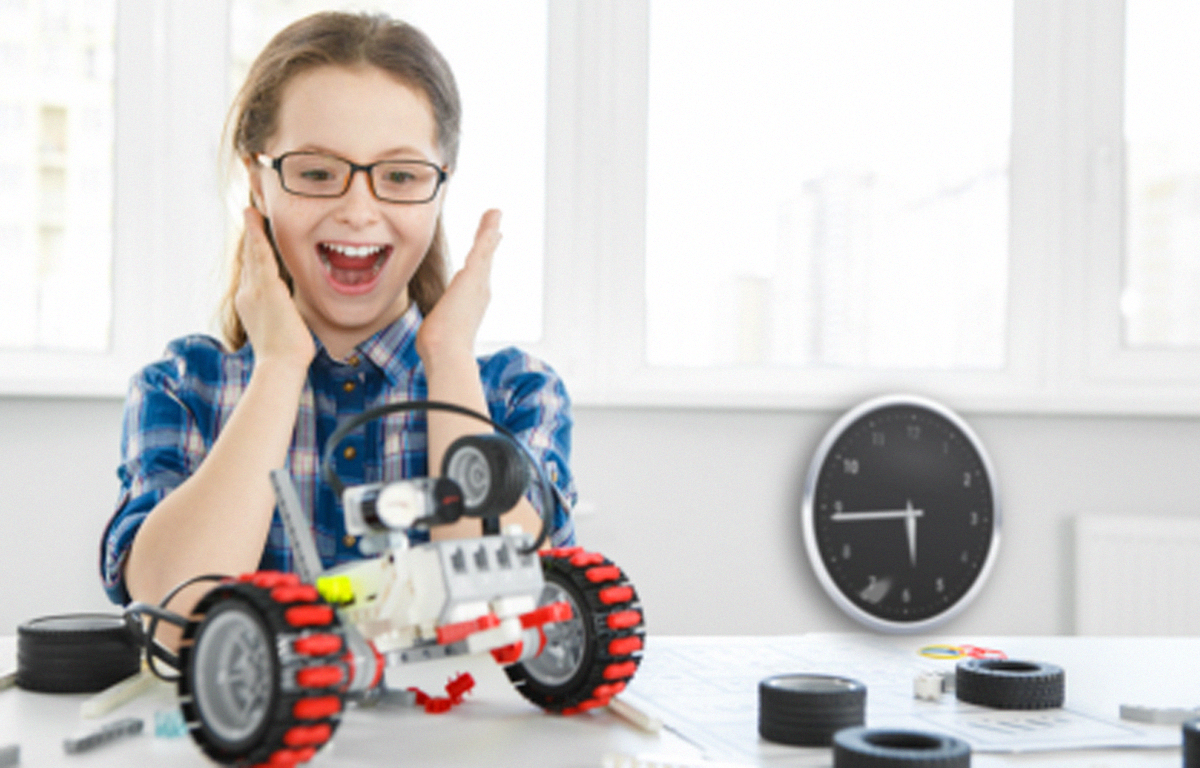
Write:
5,44
